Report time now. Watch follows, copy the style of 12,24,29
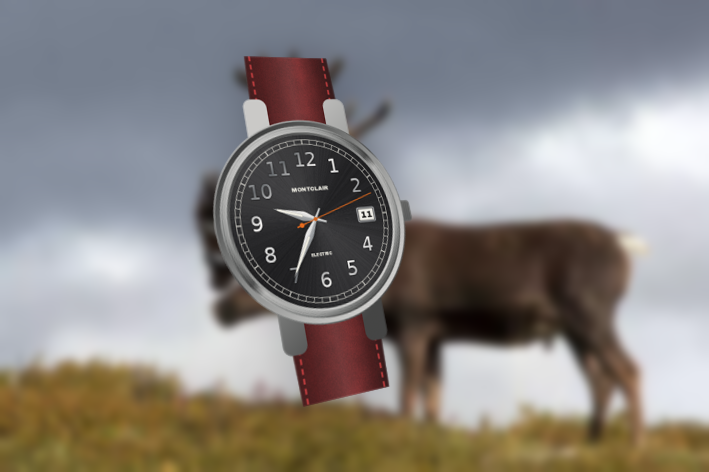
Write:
9,35,12
